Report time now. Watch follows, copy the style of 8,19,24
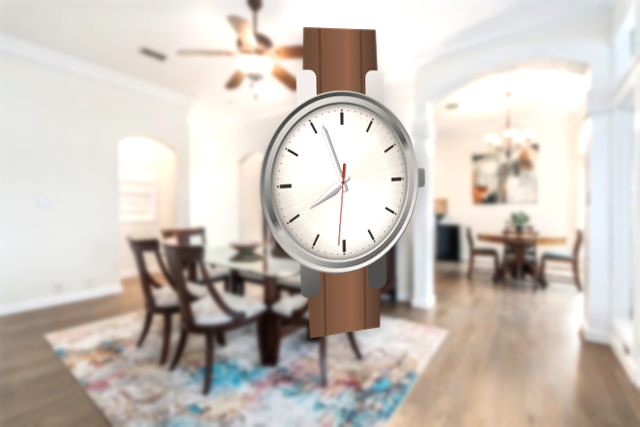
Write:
7,56,31
